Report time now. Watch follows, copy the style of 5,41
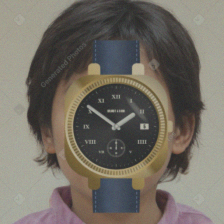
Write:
1,51
